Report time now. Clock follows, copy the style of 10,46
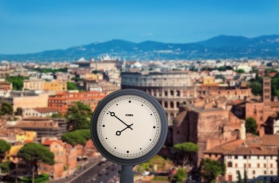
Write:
7,51
